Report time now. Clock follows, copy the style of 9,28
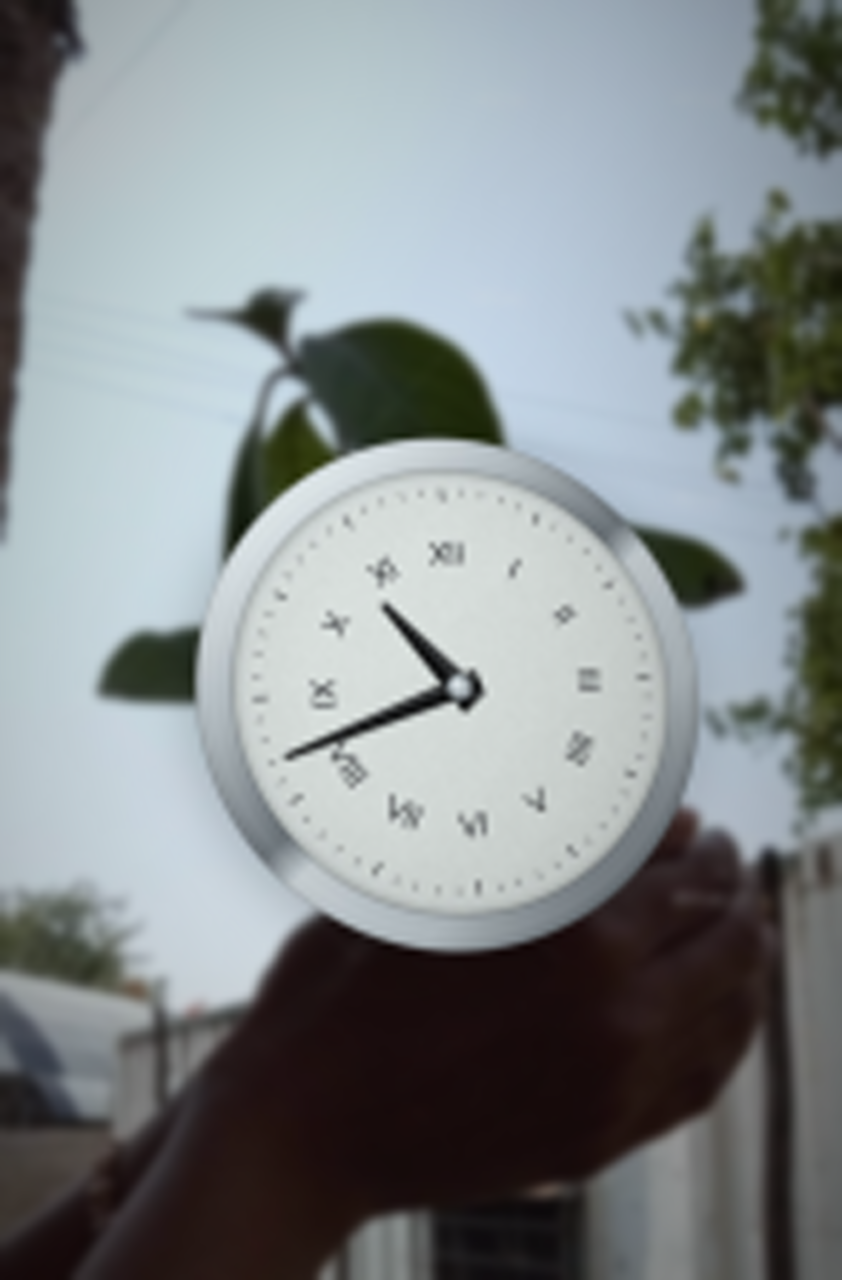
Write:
10,42
